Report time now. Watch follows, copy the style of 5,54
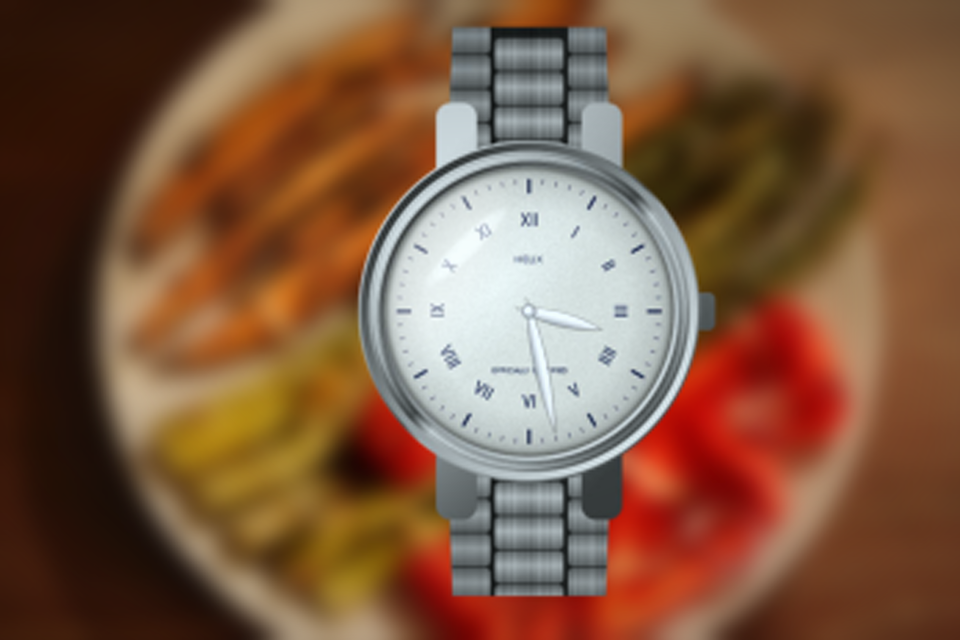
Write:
3,28
